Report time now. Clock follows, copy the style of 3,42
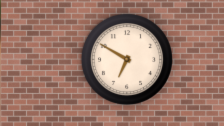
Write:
6,50
